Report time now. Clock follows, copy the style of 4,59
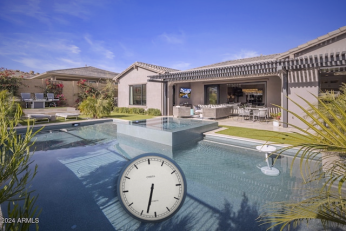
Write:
6,33
